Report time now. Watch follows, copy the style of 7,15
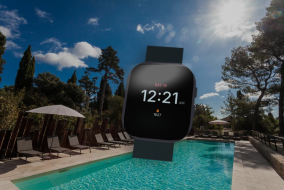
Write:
12,21
